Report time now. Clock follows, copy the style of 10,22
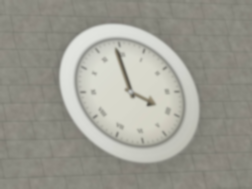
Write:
3,59
